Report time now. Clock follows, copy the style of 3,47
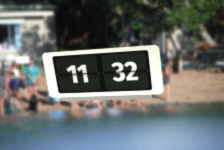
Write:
11,32
